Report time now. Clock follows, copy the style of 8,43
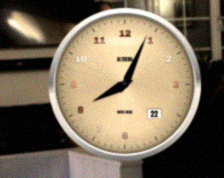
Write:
8,04
